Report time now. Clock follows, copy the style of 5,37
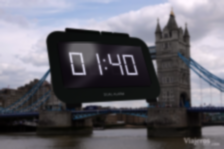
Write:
1,40
